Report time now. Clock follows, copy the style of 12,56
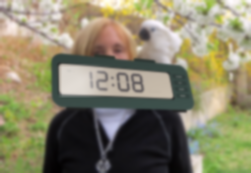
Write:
12,08
